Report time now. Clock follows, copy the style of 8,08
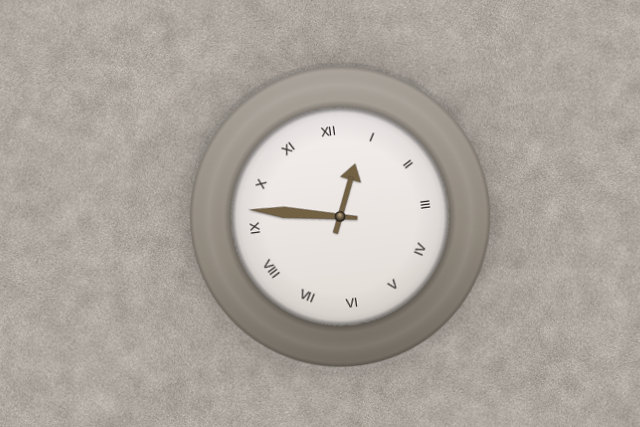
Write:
12,47
